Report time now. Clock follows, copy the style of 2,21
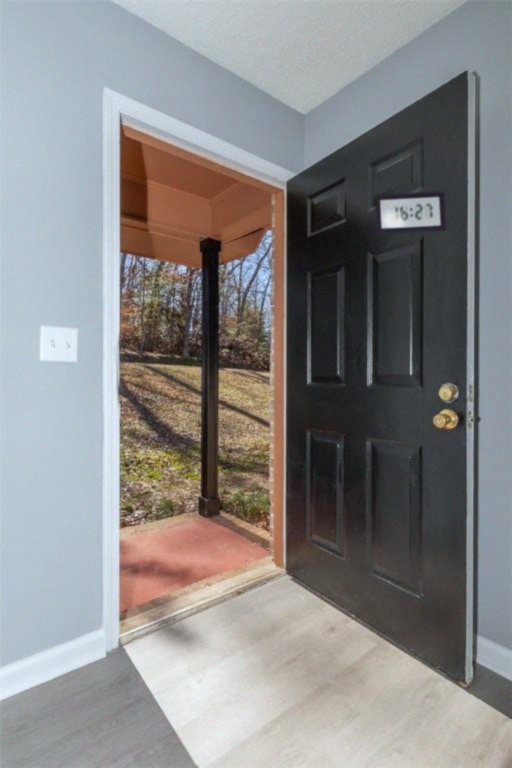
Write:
16,27
